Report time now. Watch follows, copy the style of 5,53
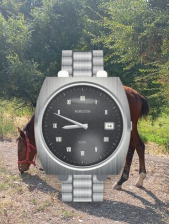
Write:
8,49
